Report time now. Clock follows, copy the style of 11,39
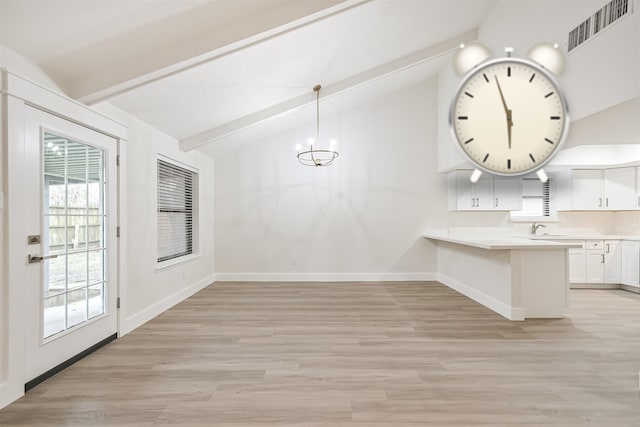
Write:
5,57
